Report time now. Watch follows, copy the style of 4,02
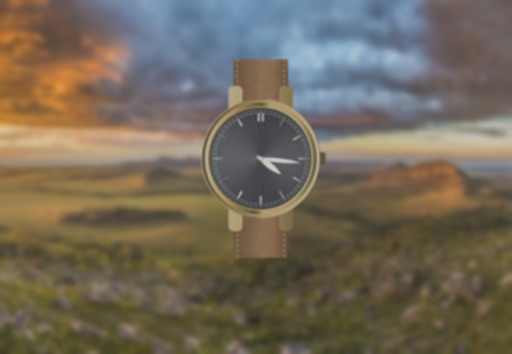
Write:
4,16
